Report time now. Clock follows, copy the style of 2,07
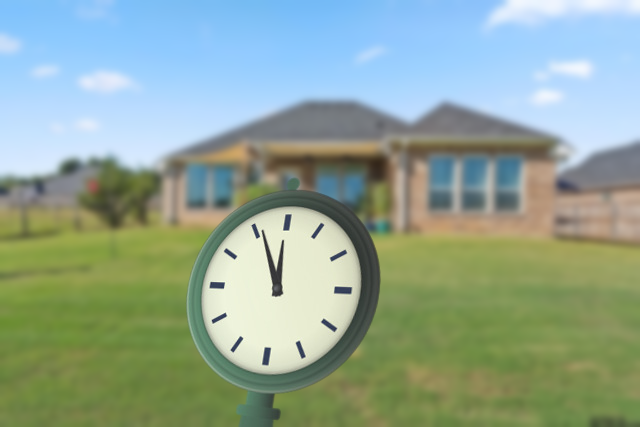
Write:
11,56
